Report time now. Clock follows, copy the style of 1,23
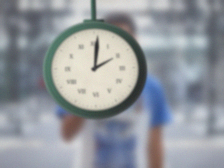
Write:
2,01
